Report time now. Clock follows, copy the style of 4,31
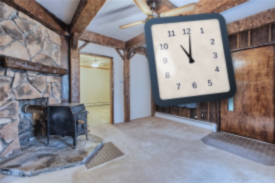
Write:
11,01
